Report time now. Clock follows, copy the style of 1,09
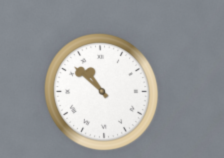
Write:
10,52
